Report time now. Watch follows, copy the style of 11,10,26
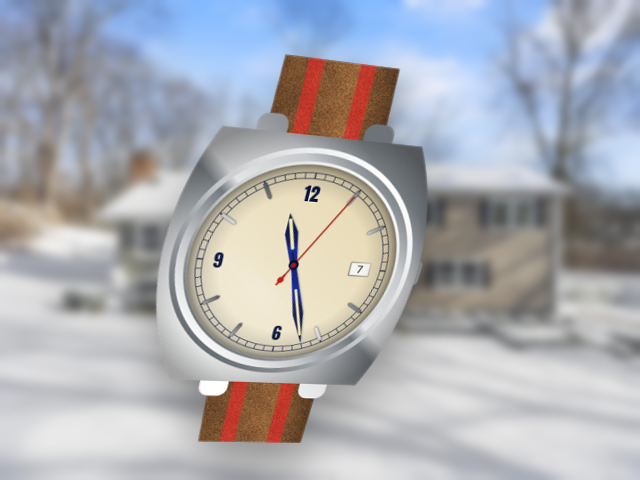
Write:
11,27,05
